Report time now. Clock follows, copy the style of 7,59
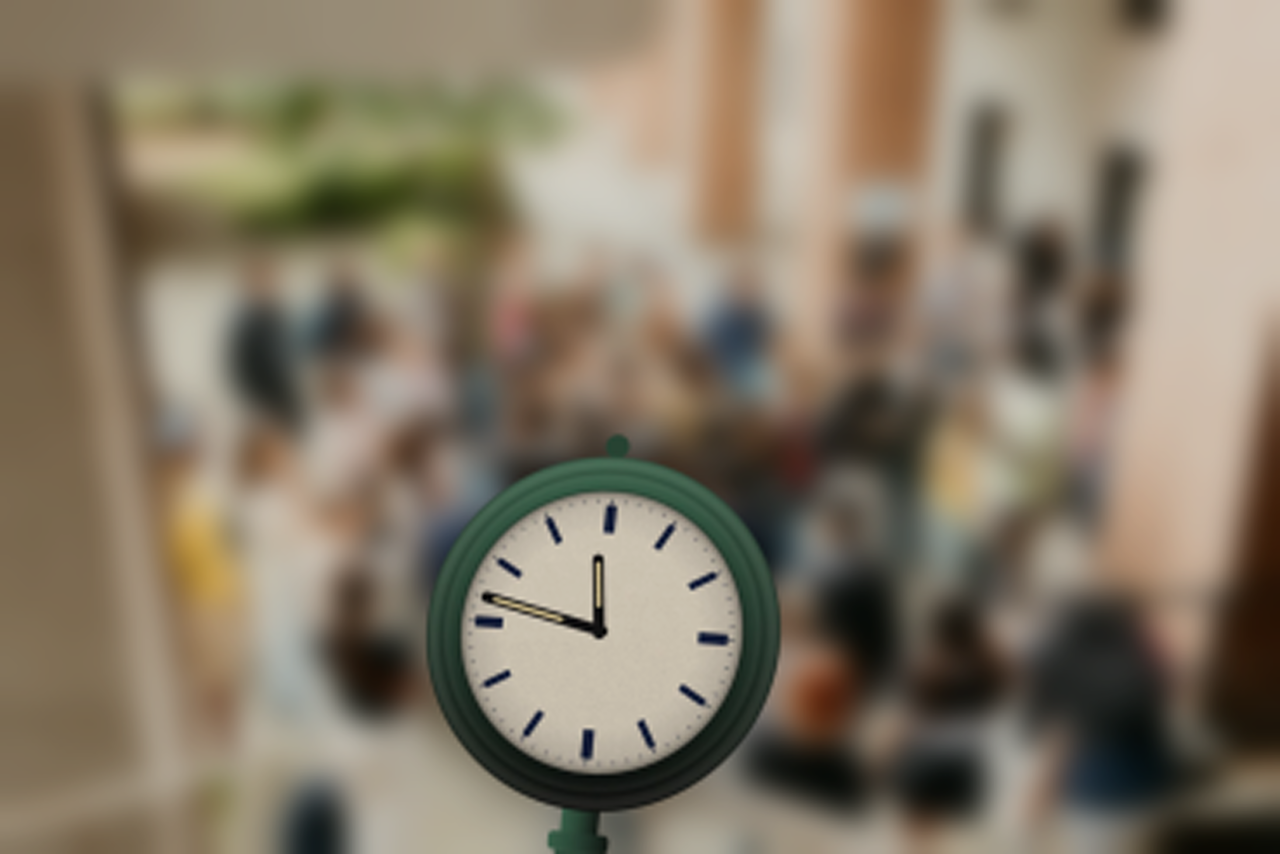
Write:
11,47
